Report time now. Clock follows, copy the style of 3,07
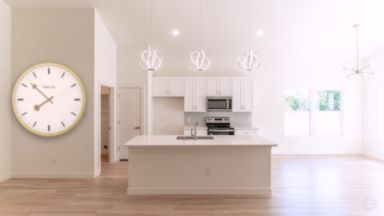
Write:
7,52
